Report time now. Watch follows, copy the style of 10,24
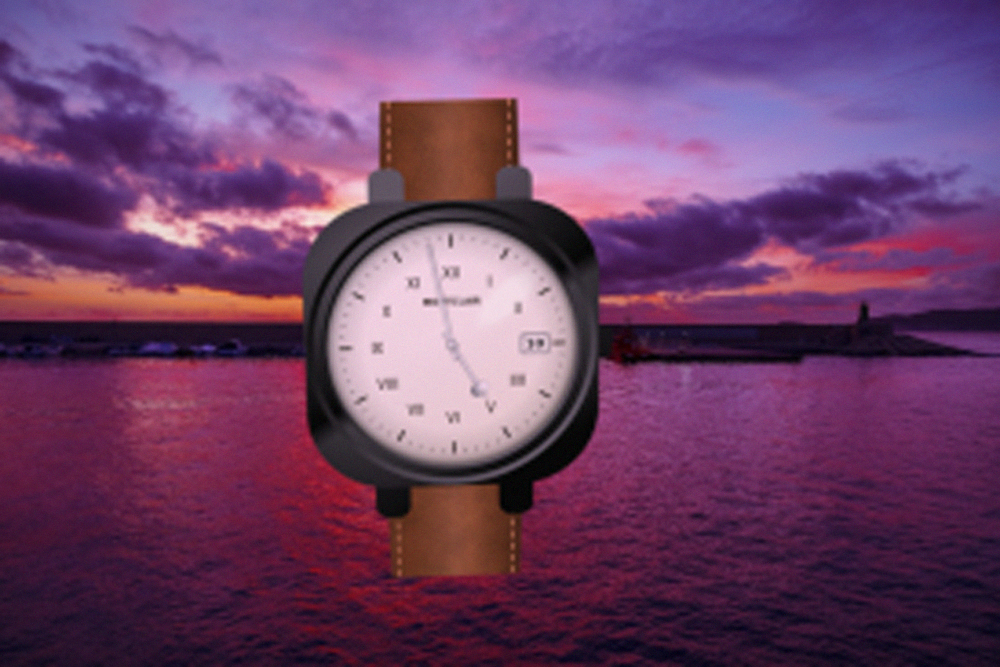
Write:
4,58
